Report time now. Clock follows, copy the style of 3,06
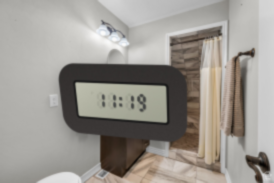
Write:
11,19
